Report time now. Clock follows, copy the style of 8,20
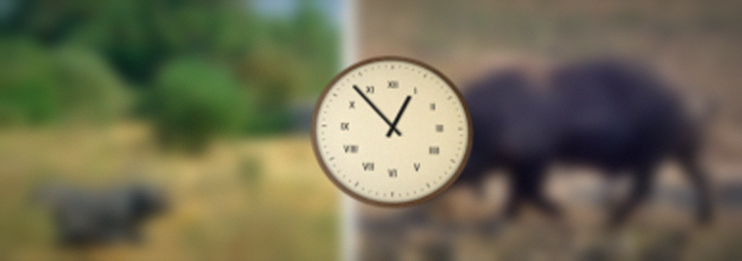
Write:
12,53
